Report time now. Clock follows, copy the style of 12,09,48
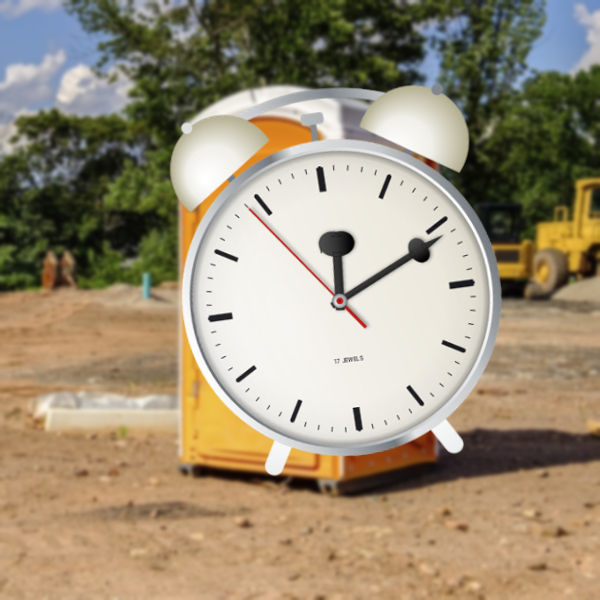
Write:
12,10,54
